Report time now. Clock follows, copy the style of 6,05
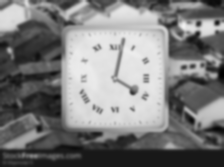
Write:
4,02
